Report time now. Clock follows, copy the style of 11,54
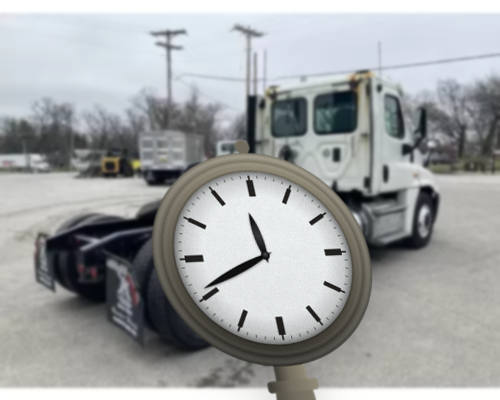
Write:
11,41
